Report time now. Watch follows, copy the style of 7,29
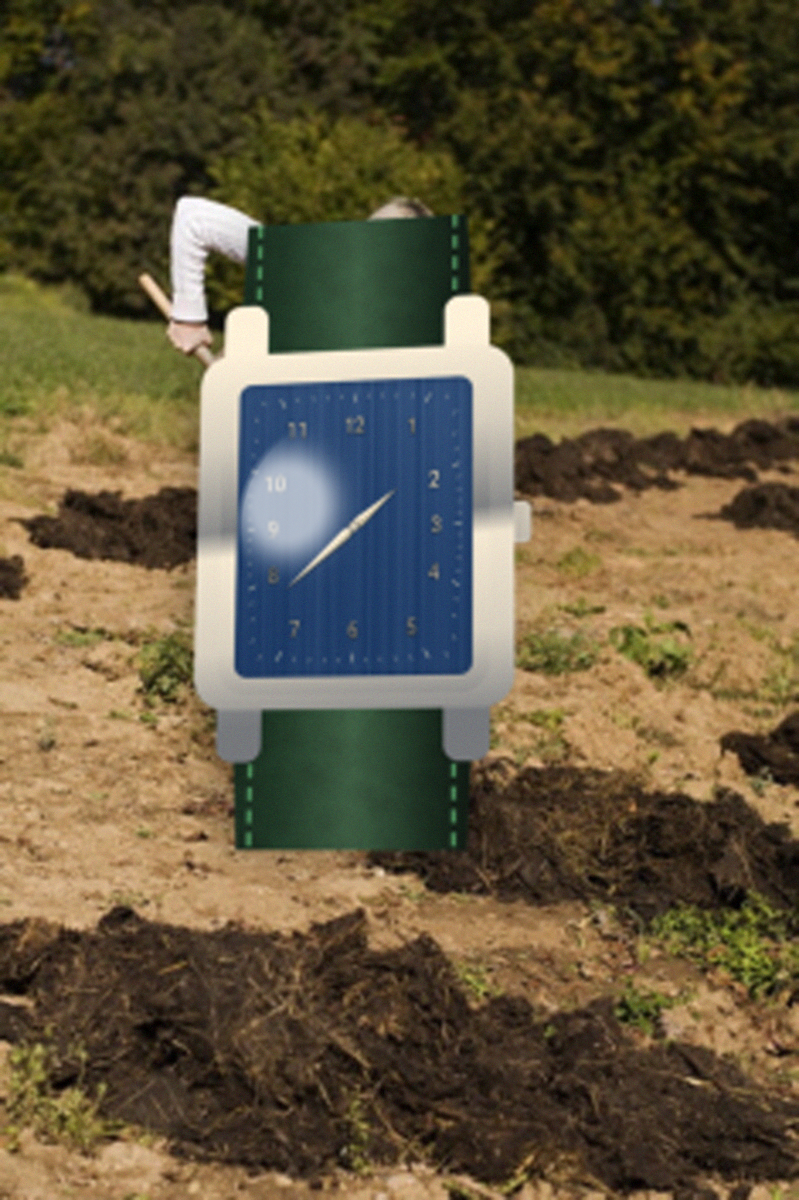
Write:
1,38
